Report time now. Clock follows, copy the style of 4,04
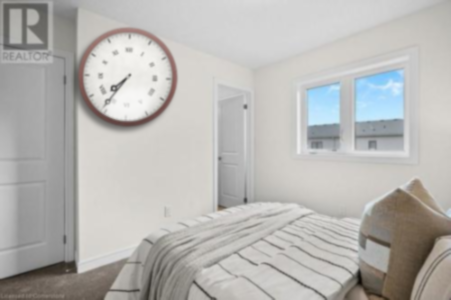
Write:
7,36
